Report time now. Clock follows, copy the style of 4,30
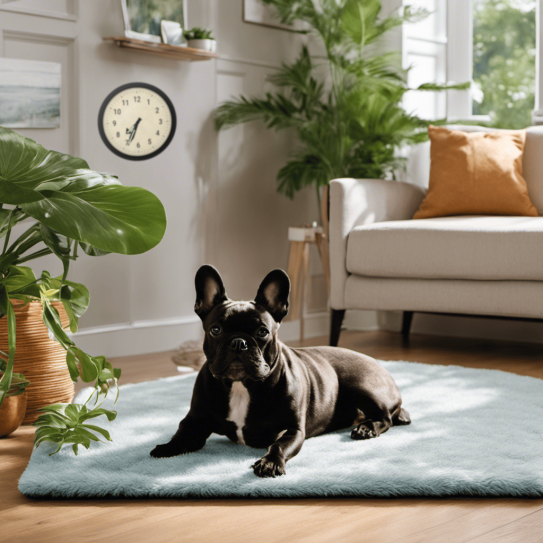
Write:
7,34
